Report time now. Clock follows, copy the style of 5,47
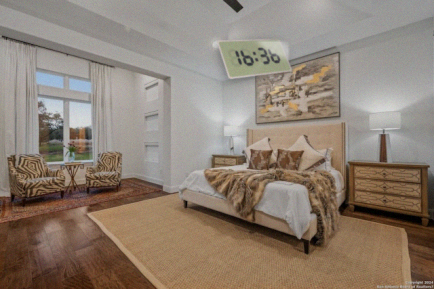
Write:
16,36
